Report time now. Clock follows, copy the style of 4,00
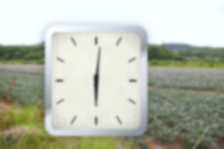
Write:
6,01
